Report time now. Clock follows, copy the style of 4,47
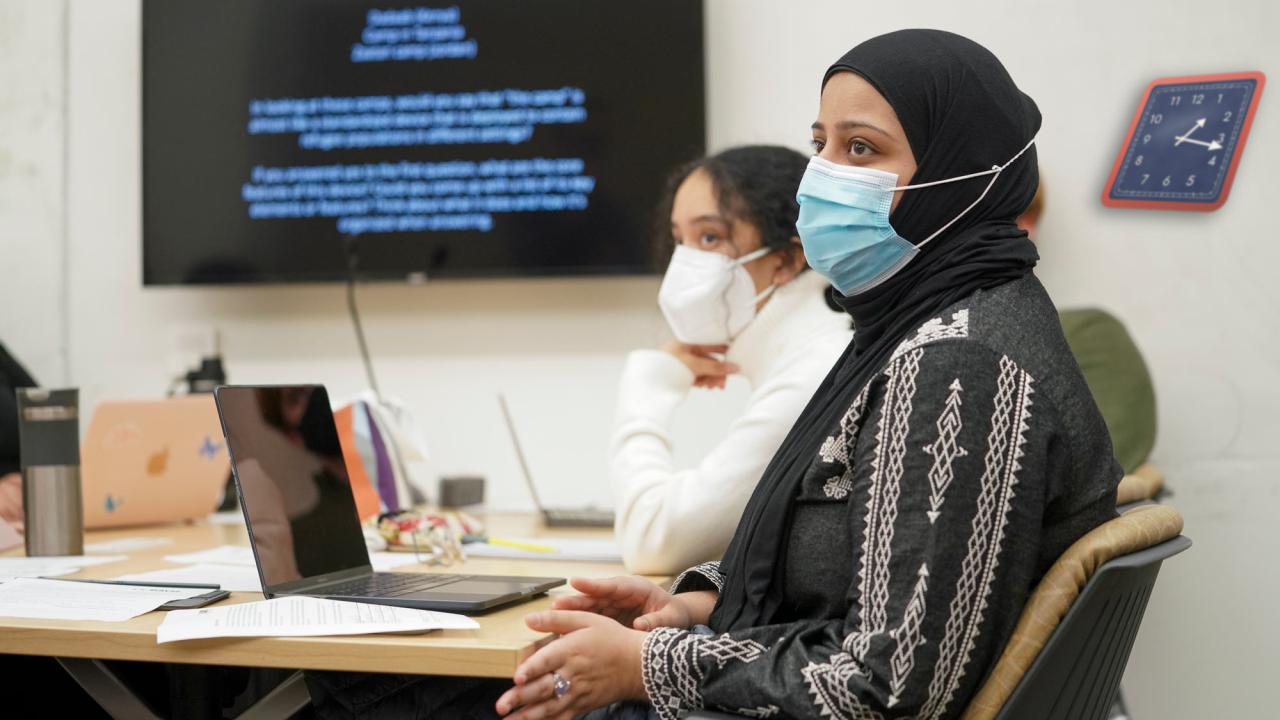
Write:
1,17
